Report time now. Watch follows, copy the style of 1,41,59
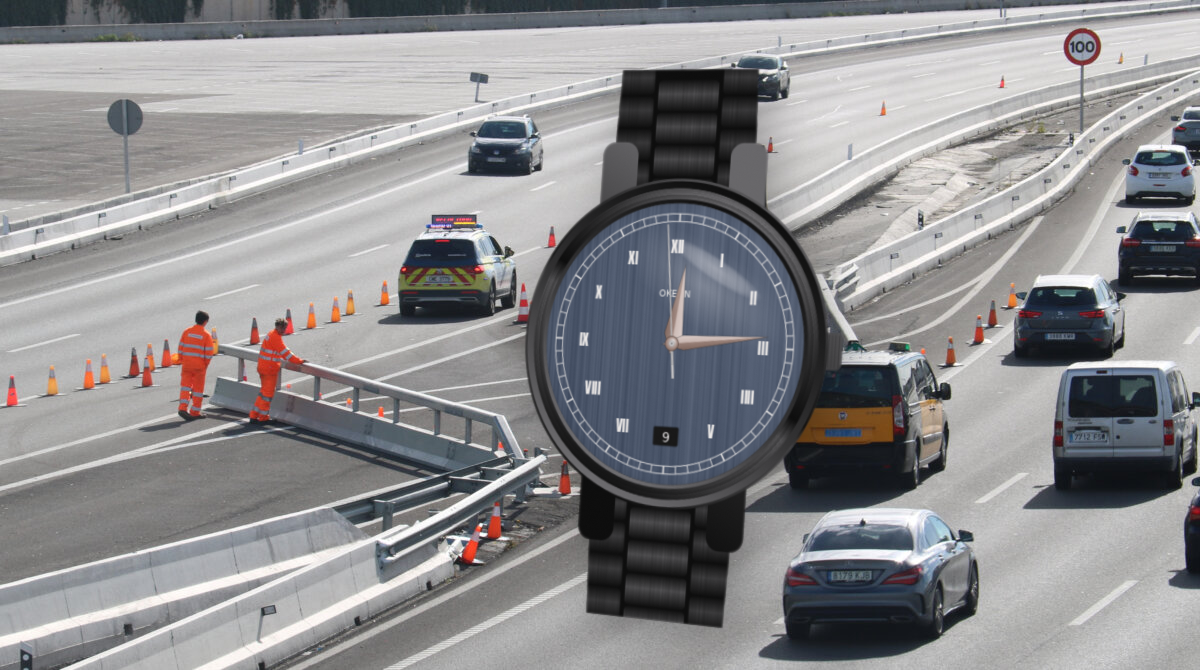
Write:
12,13,59
